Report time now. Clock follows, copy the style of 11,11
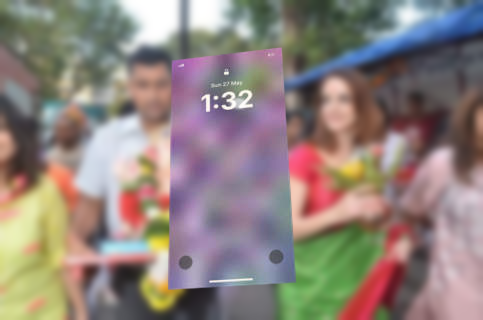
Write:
1,32
